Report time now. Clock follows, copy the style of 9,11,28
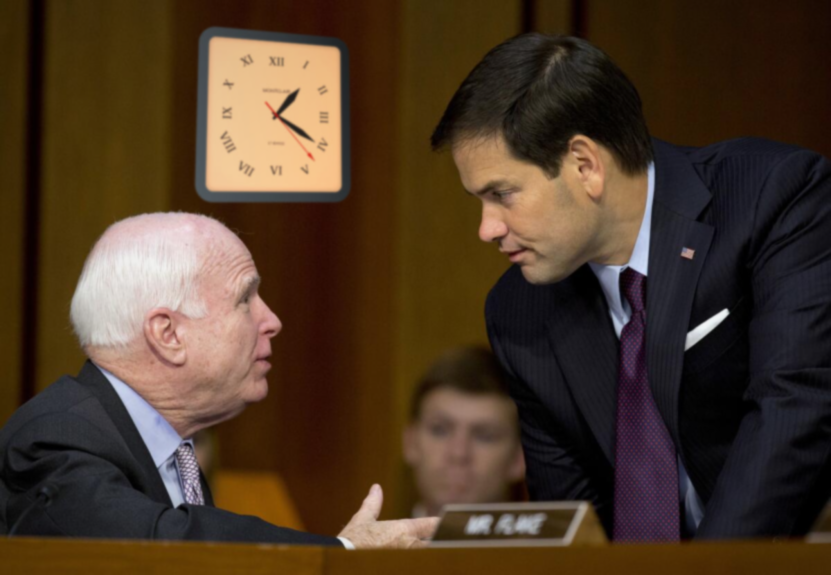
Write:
1,20,23
